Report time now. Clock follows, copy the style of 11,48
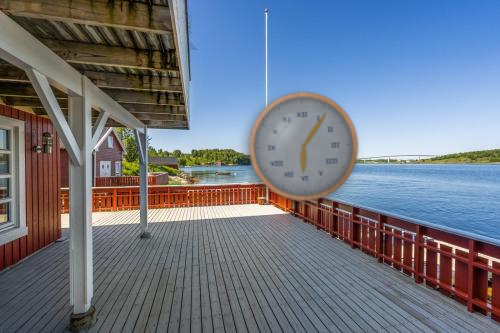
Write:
6,06
